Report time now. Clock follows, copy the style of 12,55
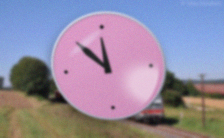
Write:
11,53
